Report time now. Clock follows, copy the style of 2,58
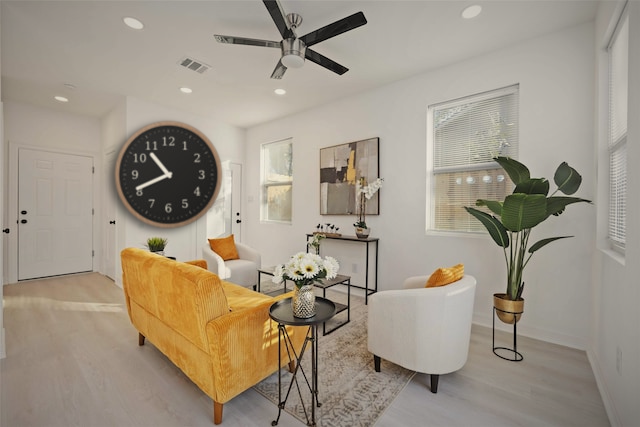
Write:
10,41
